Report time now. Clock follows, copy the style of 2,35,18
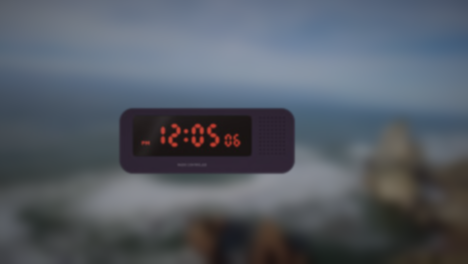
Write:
12,05,06
